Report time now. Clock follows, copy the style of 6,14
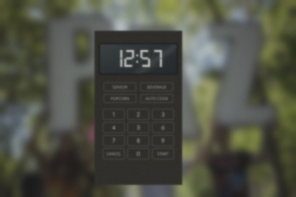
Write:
12,57
